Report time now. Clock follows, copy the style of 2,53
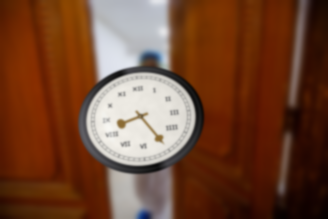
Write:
8,25
